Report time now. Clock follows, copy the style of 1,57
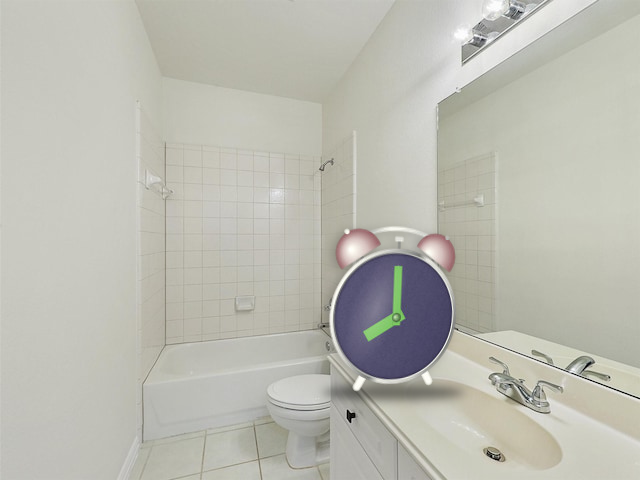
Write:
8,00
